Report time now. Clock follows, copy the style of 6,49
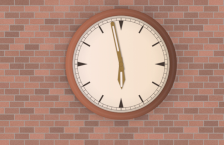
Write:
5,58
